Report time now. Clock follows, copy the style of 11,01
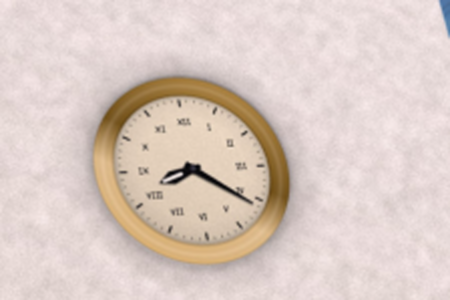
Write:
8,21
